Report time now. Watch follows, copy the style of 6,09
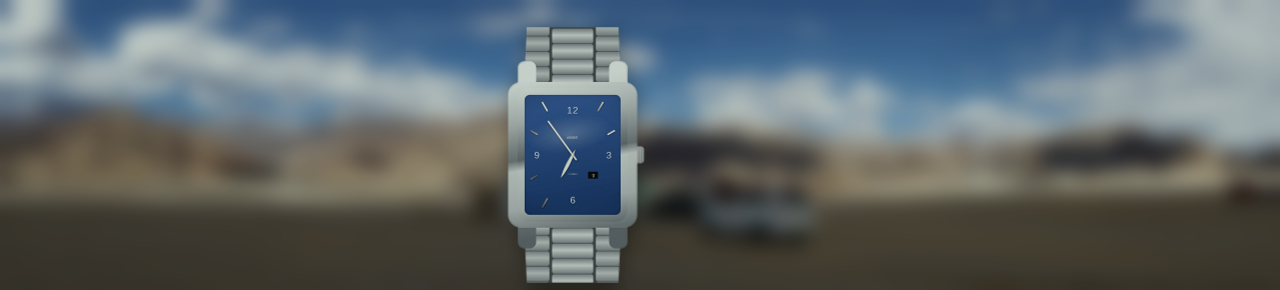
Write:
6,54
